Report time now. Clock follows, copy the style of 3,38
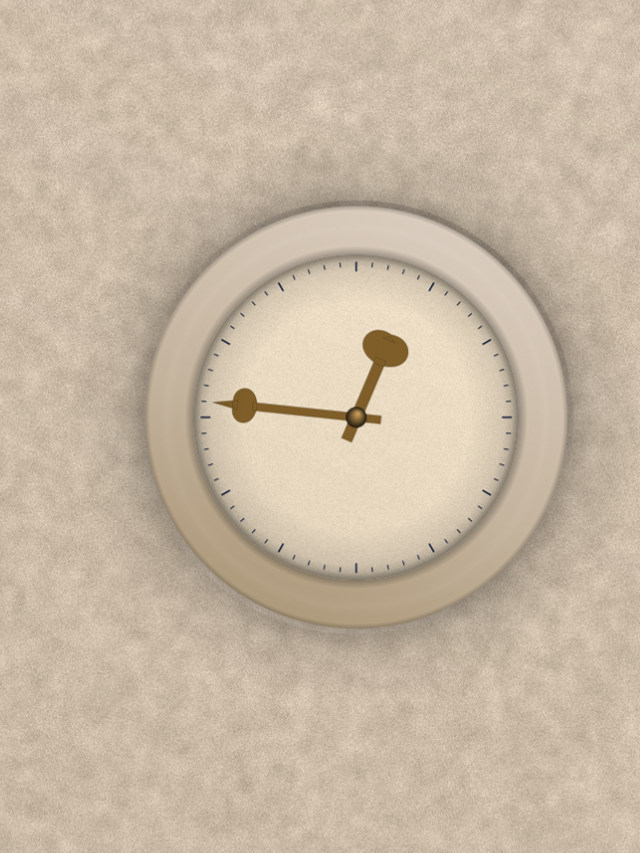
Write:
12,46
